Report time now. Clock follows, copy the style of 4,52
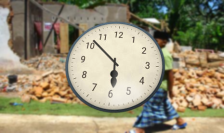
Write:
5,52
